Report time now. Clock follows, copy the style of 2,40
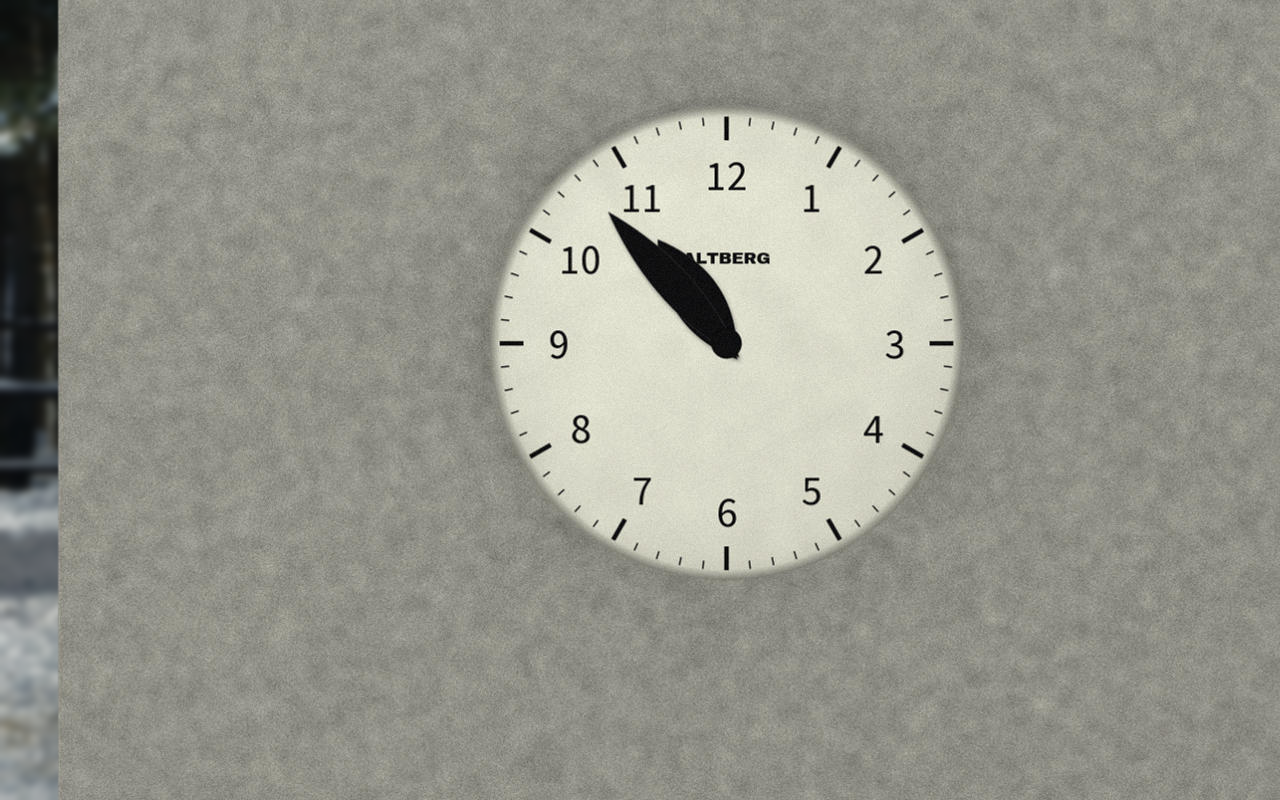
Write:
10,53
